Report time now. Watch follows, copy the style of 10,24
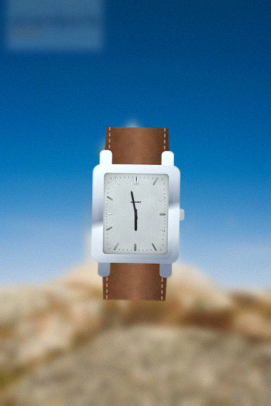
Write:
5,58
